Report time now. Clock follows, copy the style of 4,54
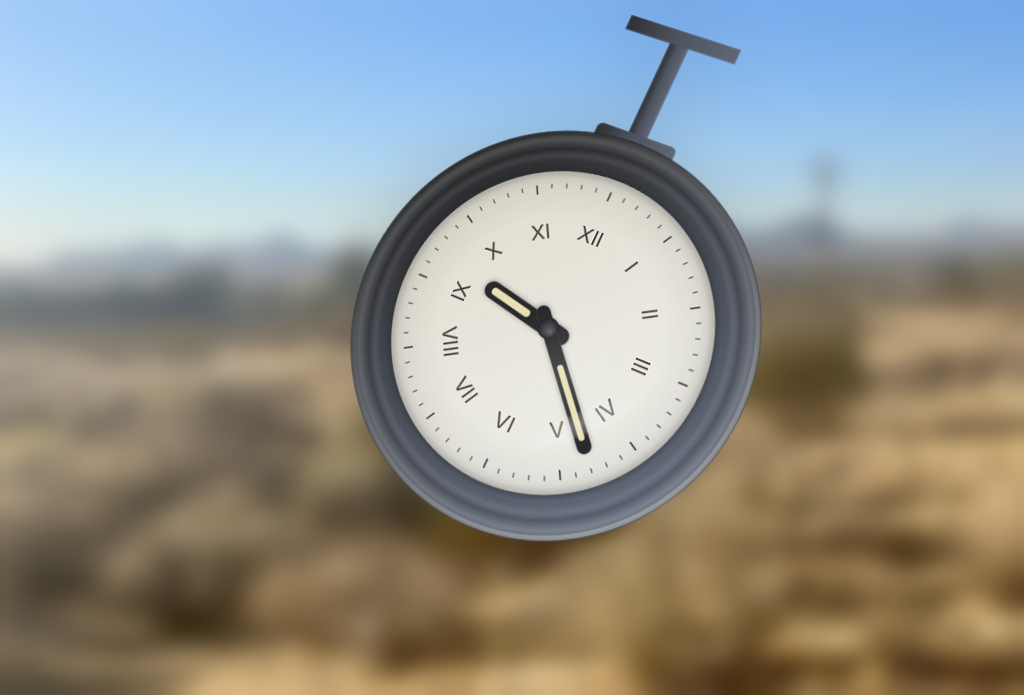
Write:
9,23
